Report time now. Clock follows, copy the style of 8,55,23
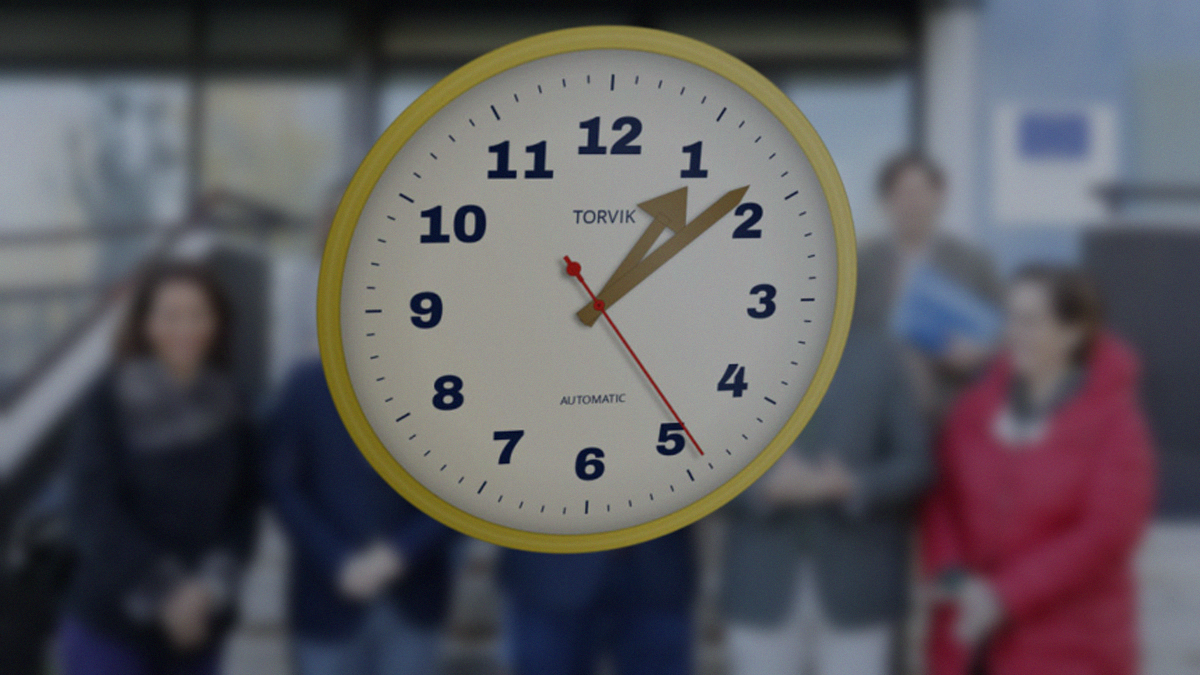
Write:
1,08,24
